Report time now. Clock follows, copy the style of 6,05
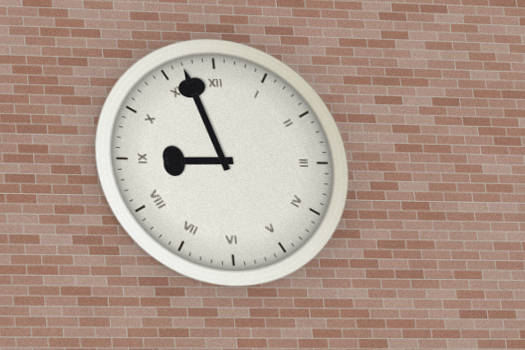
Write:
8,57
